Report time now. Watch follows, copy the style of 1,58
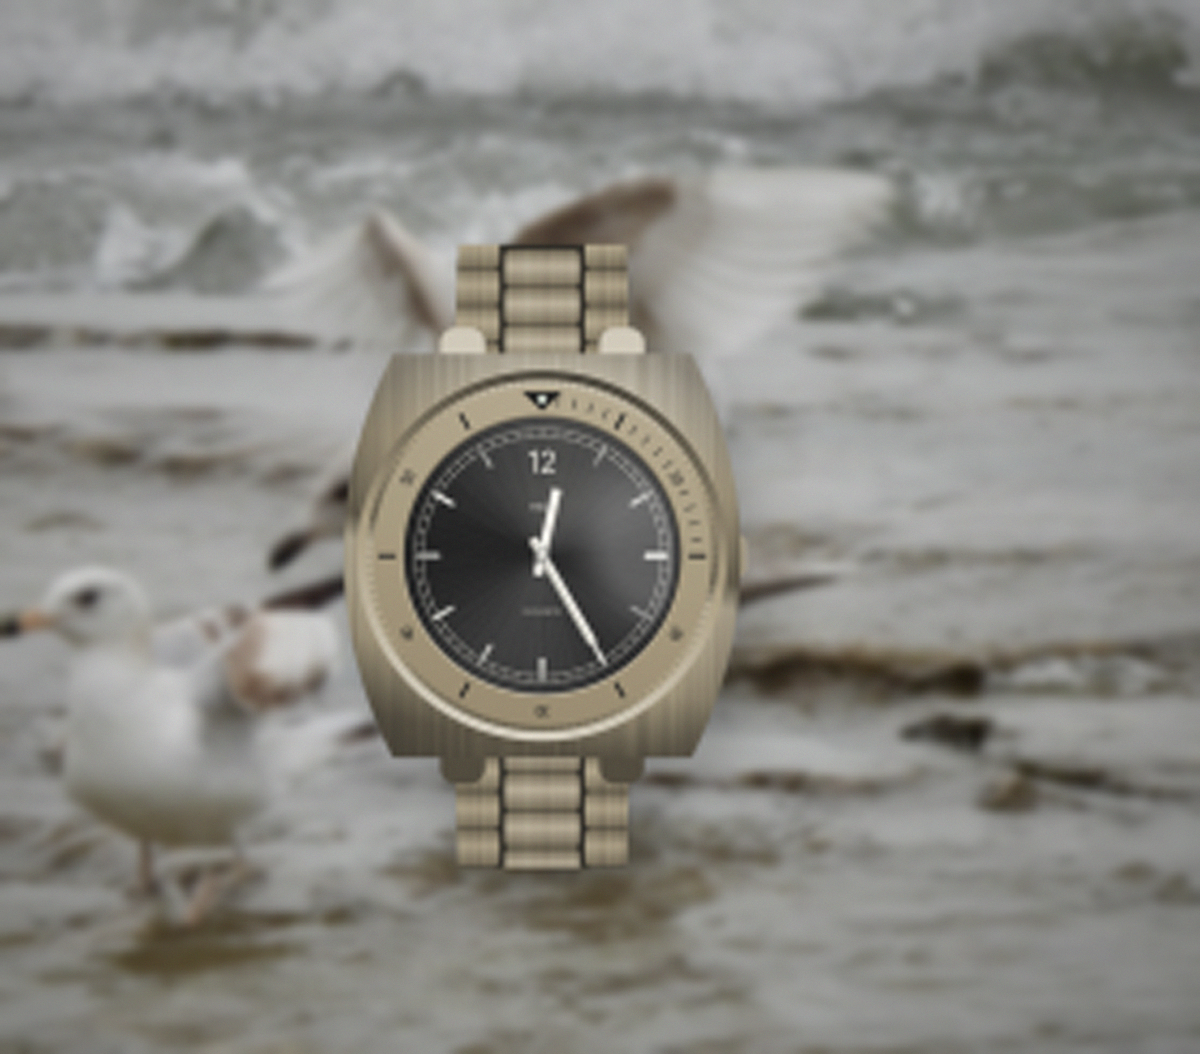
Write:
12,25
